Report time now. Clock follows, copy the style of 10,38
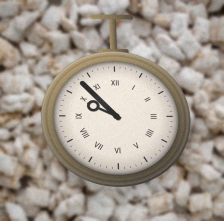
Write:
9,53
